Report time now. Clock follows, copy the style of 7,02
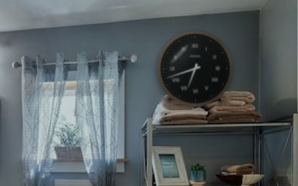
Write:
6,42
